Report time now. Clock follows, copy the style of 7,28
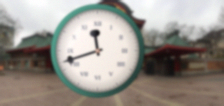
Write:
11,42
